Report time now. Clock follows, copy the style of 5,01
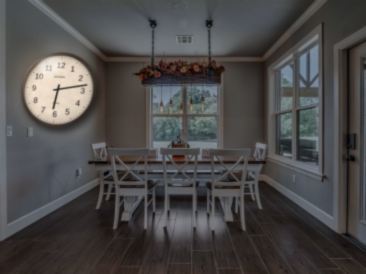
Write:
6,13
